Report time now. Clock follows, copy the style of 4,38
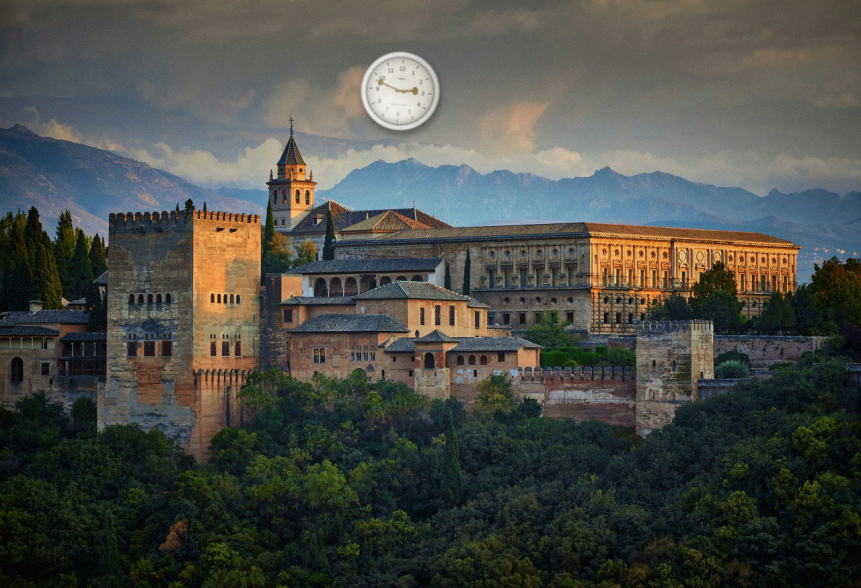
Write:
2,48
